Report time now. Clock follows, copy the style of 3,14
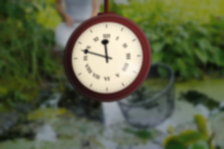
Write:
11,48
